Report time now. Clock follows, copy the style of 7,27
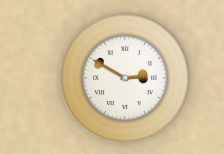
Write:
2,50
